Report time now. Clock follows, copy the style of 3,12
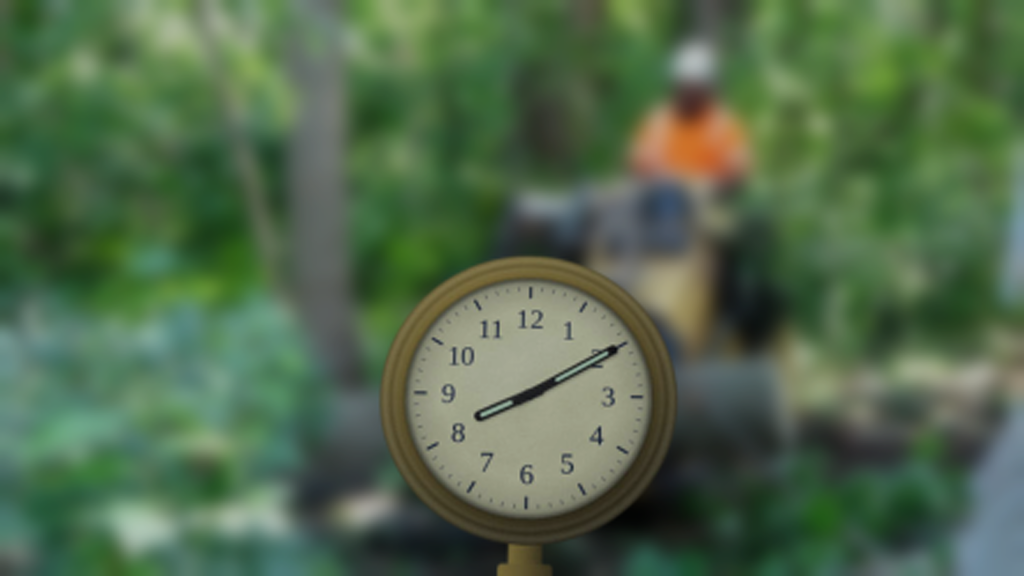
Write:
8,10
